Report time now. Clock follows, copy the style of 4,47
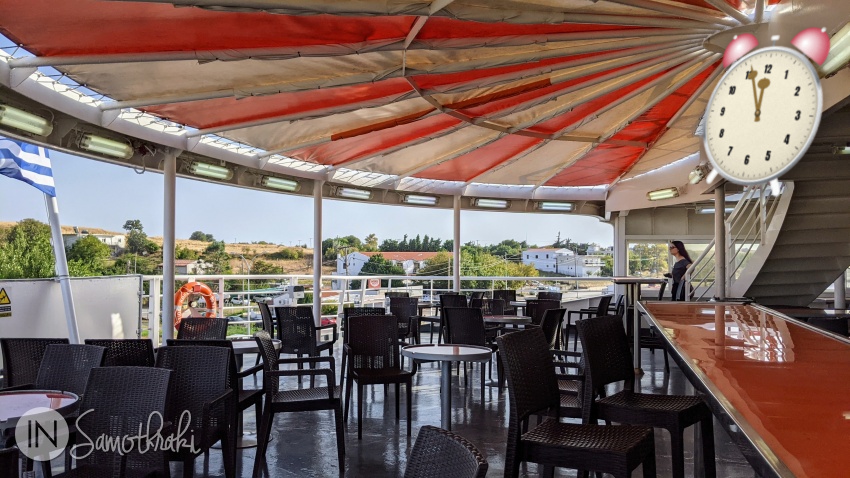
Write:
11,56
